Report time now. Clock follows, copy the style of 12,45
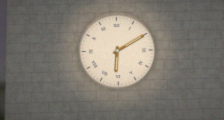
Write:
6,10
